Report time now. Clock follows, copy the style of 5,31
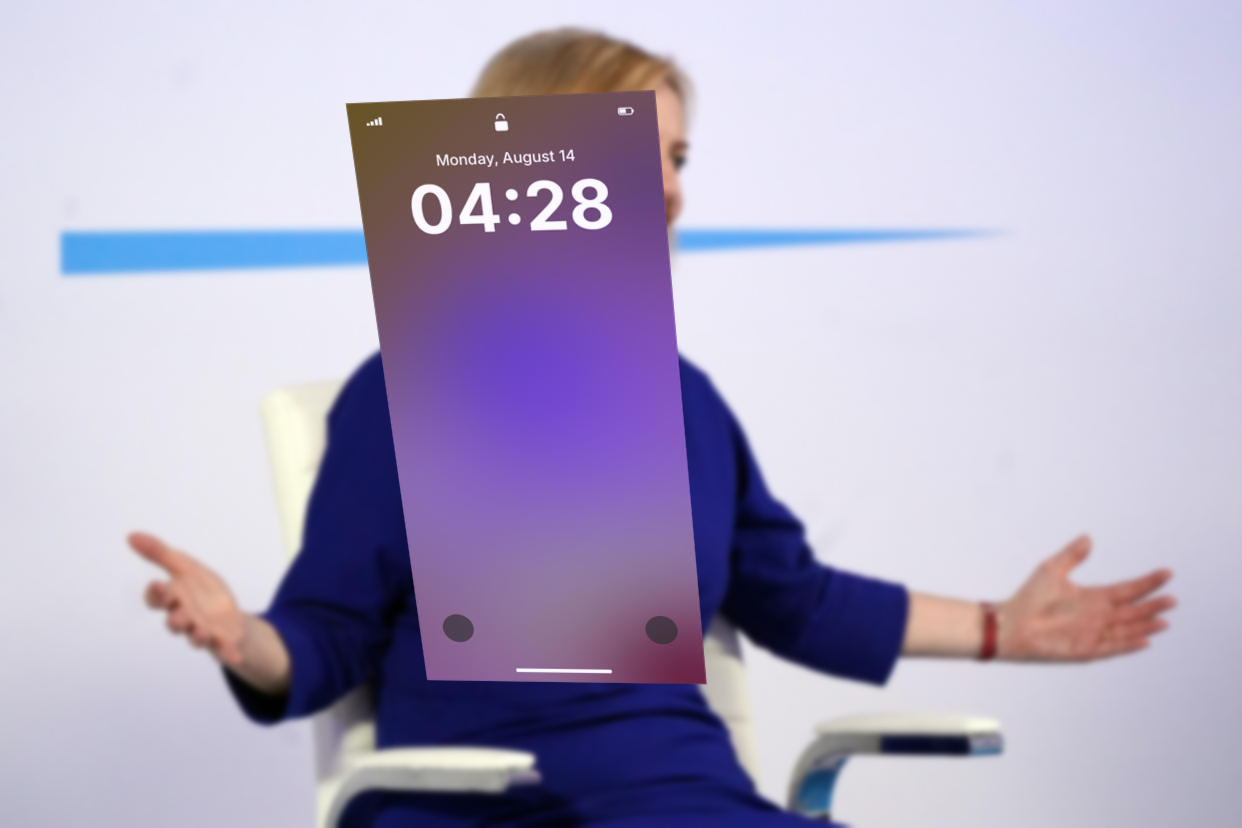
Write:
4,28
